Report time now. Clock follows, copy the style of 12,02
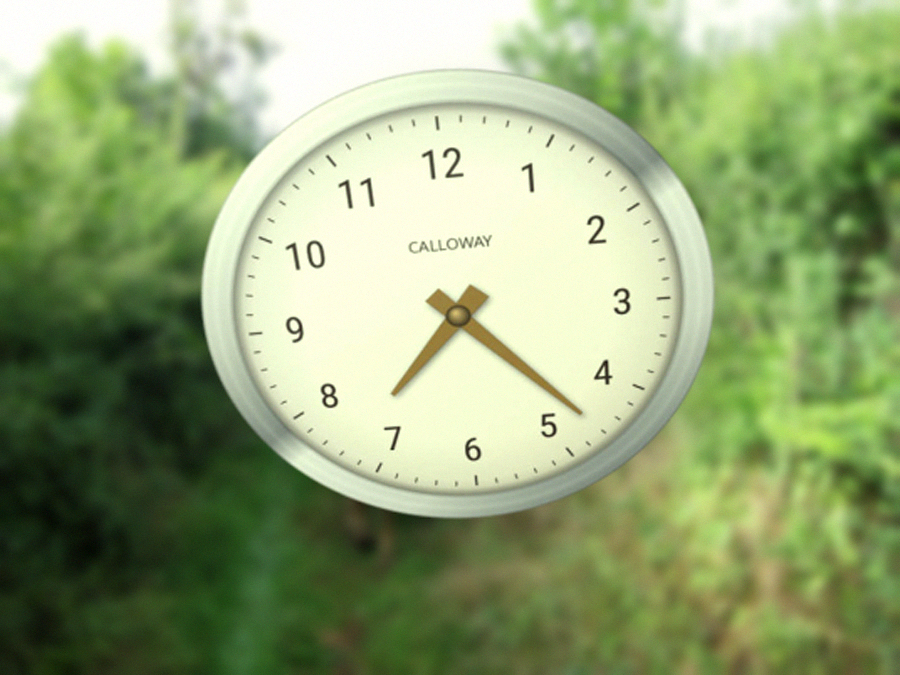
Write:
7,23
